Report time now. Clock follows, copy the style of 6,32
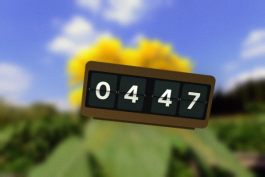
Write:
4,47
